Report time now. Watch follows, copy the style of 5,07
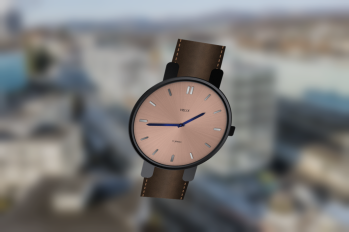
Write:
1,44
